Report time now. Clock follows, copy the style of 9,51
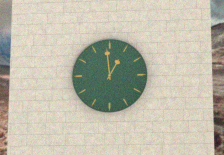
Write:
12,59
